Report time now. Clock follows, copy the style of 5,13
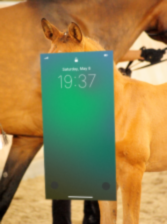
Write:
19,37
